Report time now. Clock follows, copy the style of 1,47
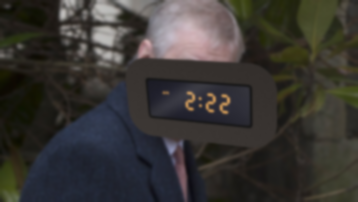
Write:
2,22
